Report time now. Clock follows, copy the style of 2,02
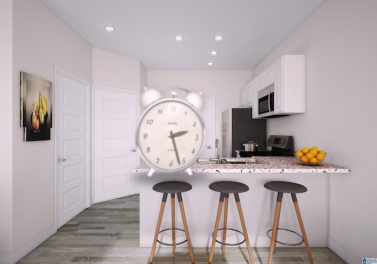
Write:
2,27
